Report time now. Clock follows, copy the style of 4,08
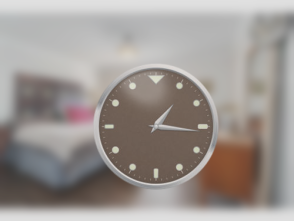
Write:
1,16
